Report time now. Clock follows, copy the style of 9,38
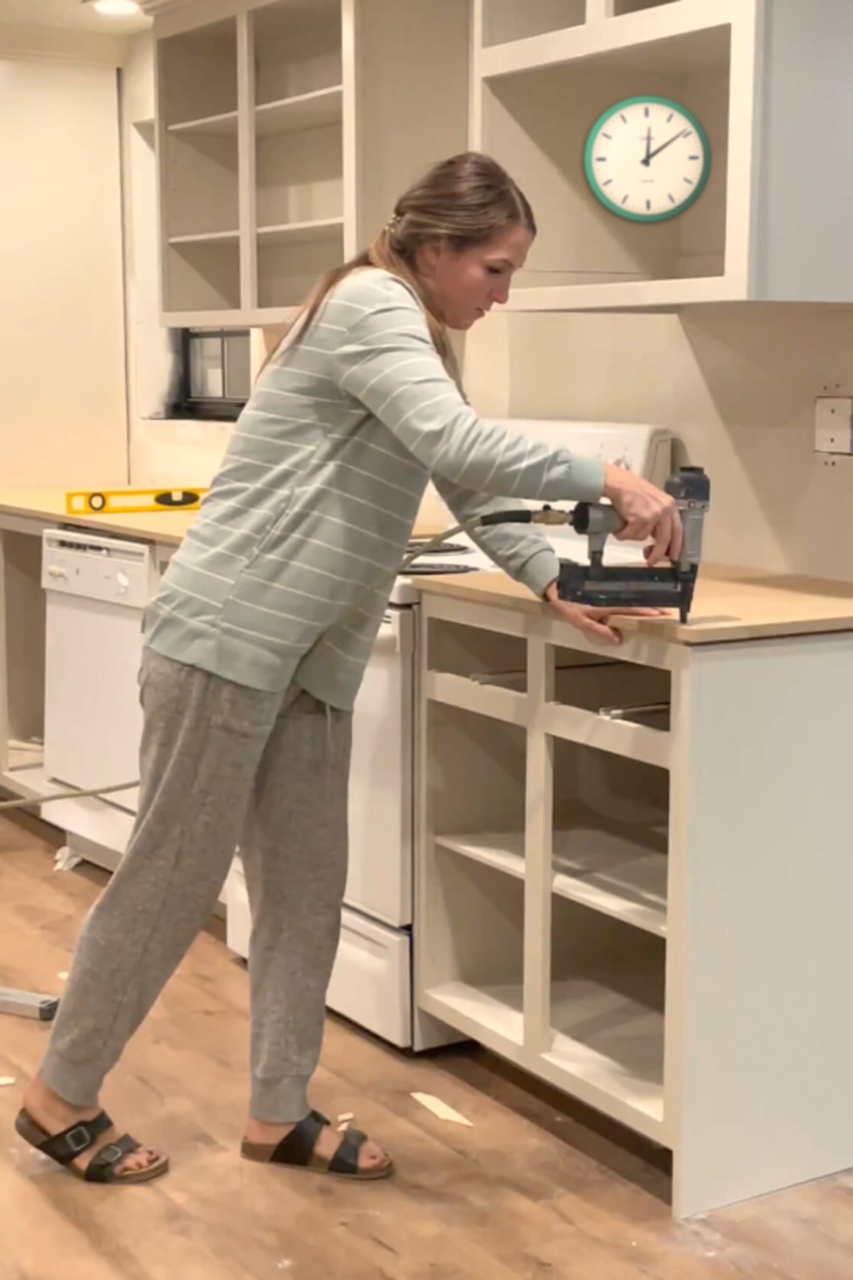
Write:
12,09
